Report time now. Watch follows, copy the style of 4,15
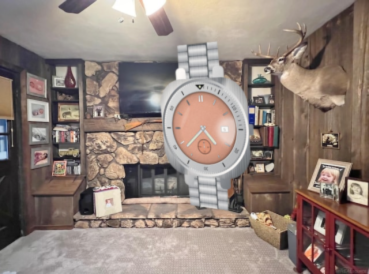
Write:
4,38
